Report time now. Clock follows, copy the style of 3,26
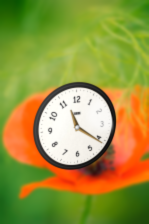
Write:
11,21
